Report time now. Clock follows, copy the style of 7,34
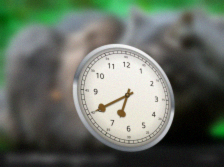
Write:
6,40
